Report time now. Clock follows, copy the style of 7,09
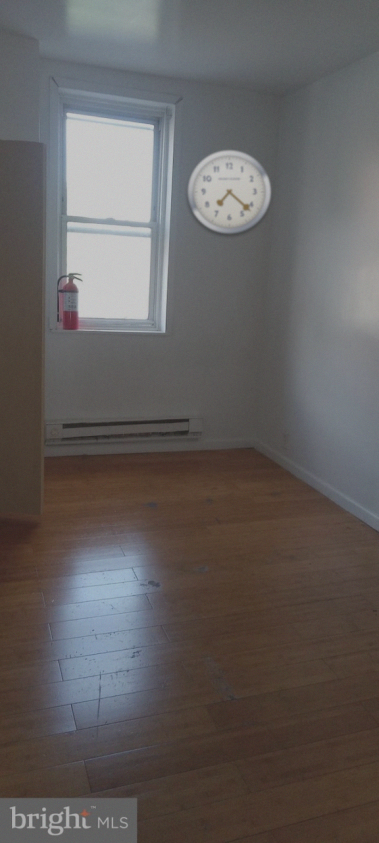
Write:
7,22
